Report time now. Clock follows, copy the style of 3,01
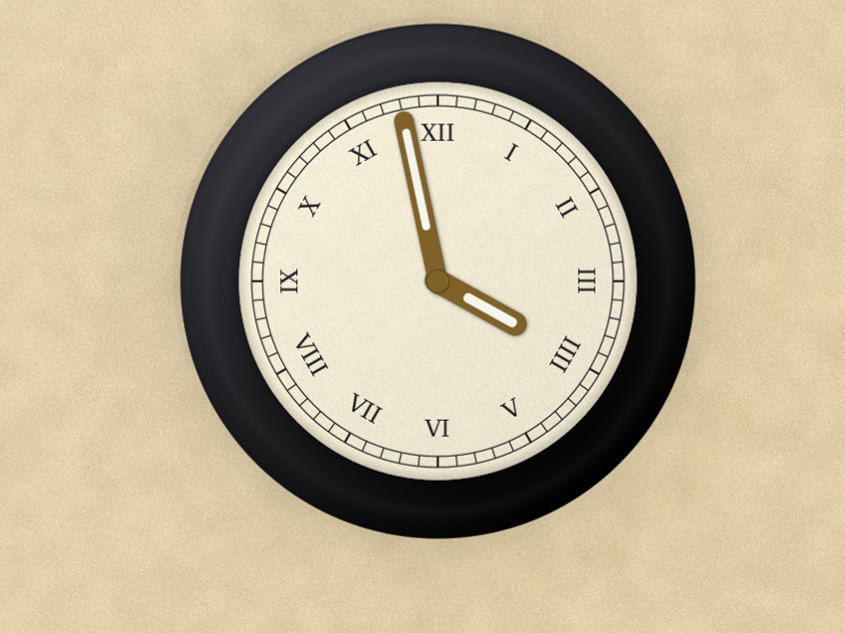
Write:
3,58
